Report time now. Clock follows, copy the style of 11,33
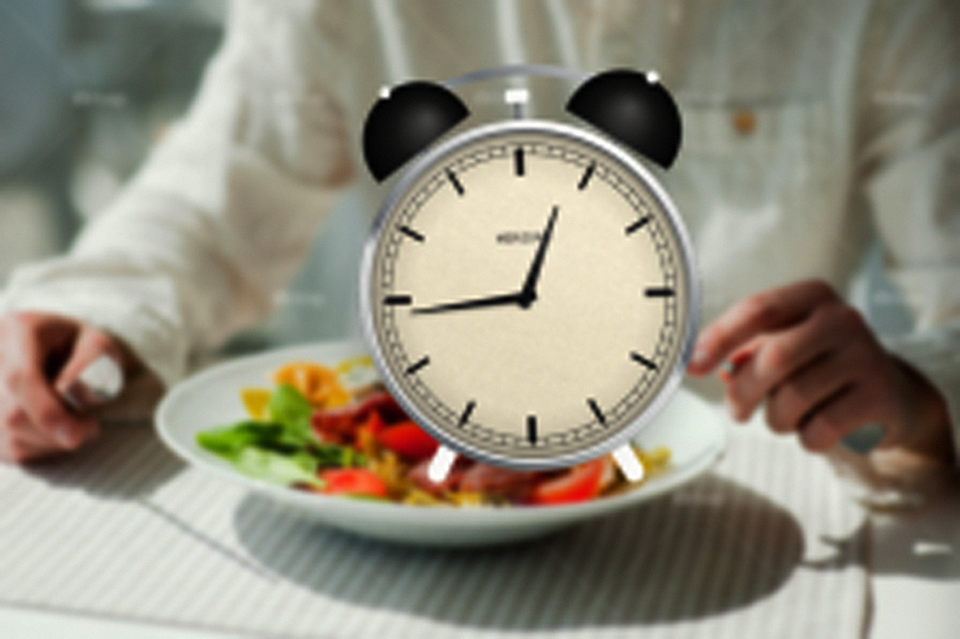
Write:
12,44
